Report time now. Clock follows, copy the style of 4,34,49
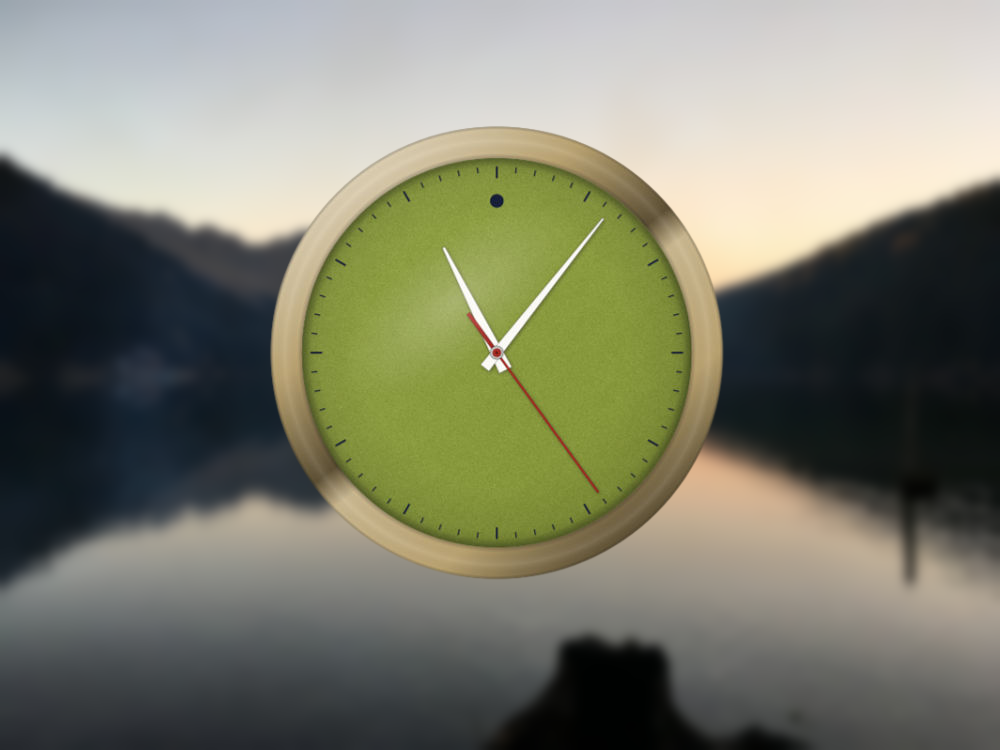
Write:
11,06,24
